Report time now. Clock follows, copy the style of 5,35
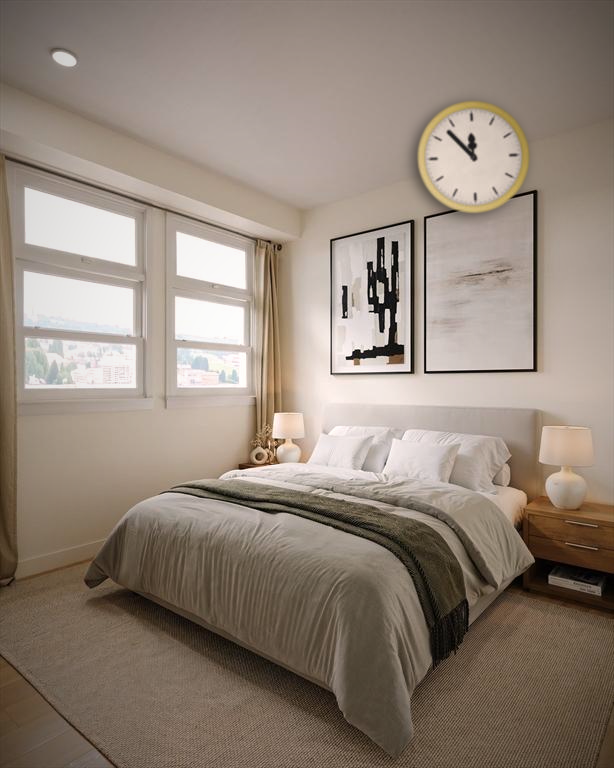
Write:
11,53
